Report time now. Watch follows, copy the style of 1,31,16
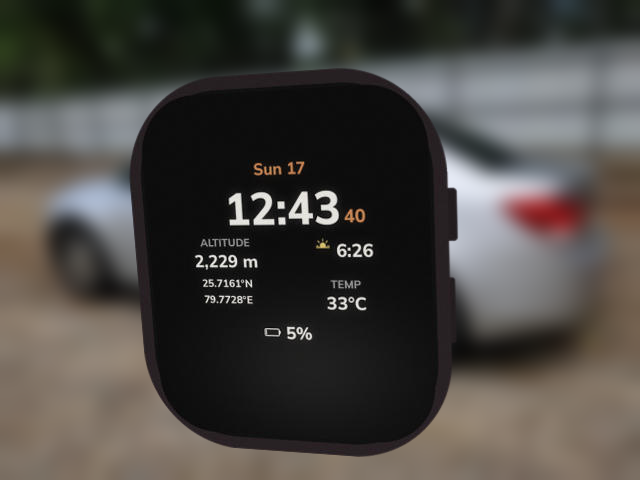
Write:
12,43,40
